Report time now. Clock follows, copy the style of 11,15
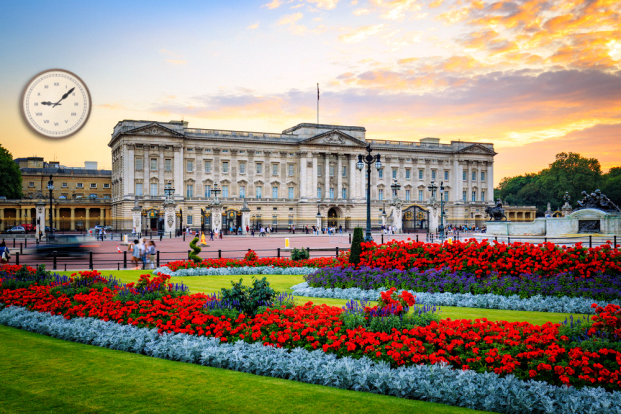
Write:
9,08
